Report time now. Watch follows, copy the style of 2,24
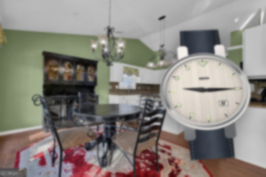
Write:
9,15
